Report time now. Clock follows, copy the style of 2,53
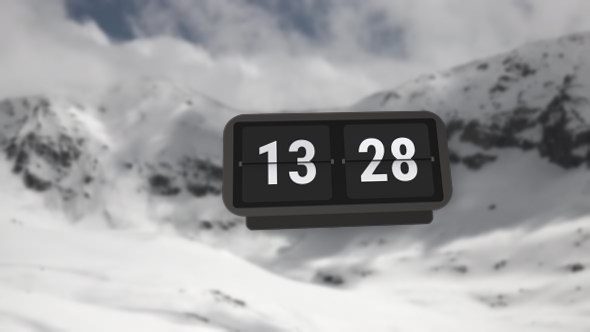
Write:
13,28
